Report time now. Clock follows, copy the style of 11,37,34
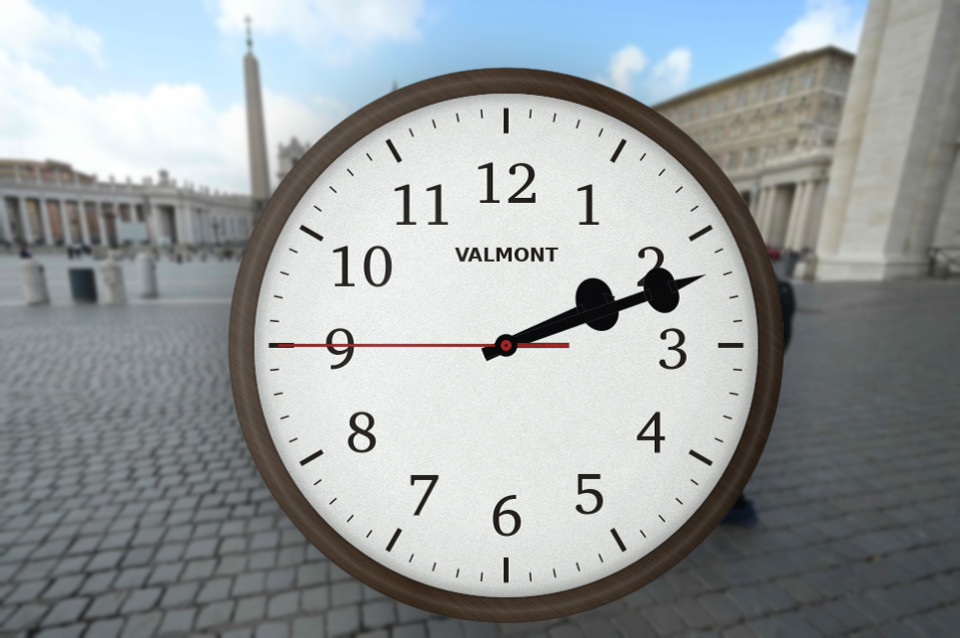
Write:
2,11,45
